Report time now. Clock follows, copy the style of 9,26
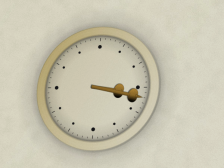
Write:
3,17
